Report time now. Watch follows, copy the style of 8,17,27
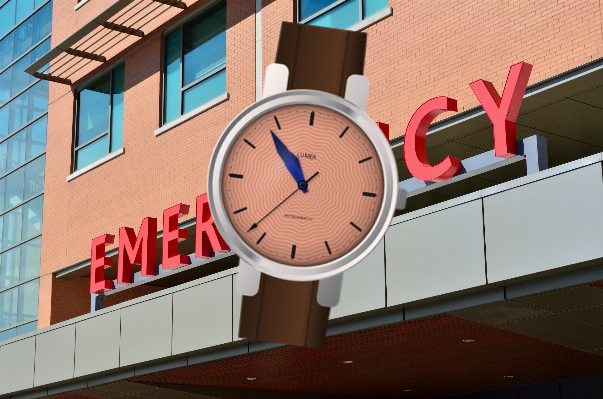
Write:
10,53,37
